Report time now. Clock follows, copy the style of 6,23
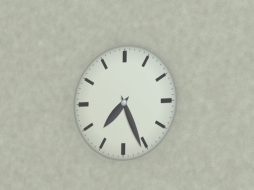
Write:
7,26
